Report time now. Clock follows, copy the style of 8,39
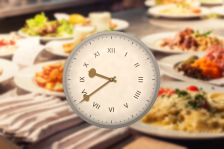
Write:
9,39
